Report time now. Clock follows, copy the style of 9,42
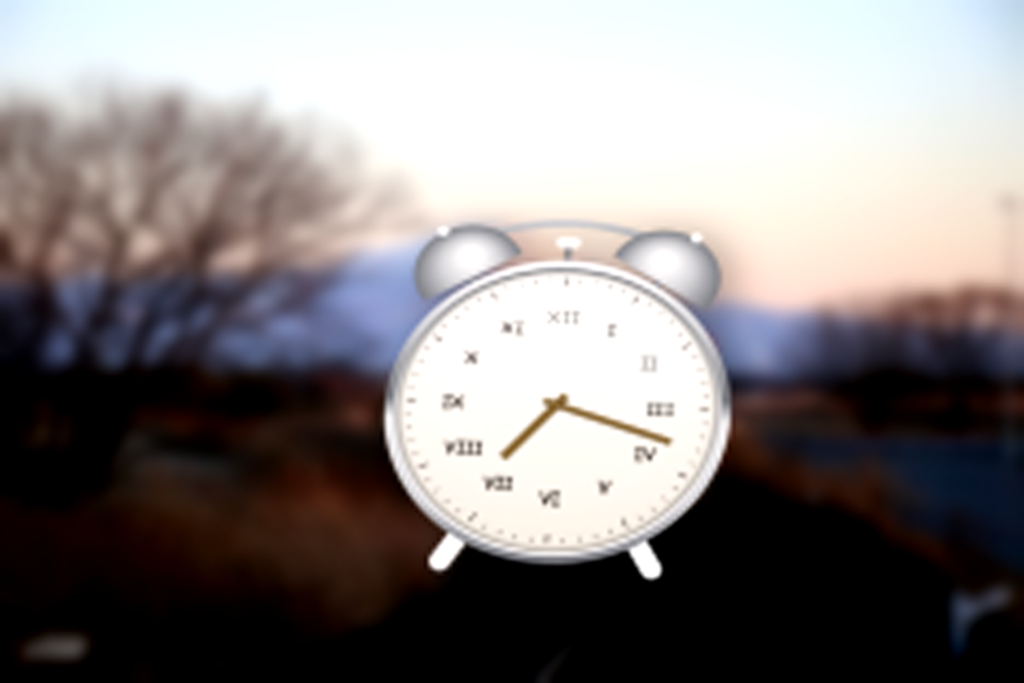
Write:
7,18
